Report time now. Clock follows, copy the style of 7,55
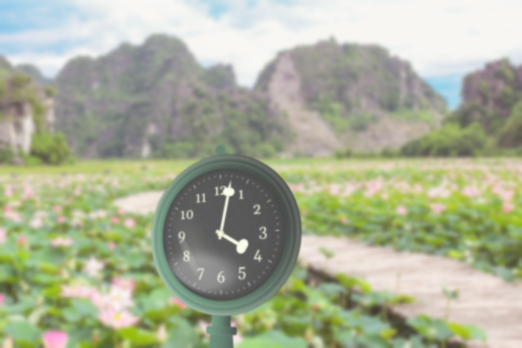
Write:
4,02
